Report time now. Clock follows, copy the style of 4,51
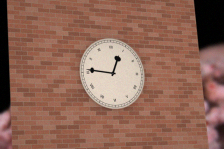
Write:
12,46
